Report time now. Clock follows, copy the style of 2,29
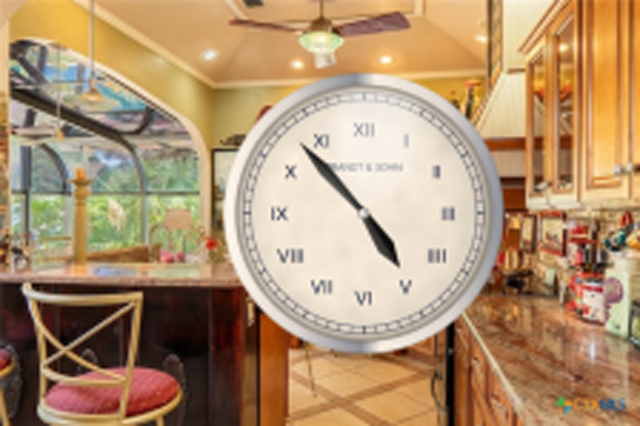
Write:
4,53
